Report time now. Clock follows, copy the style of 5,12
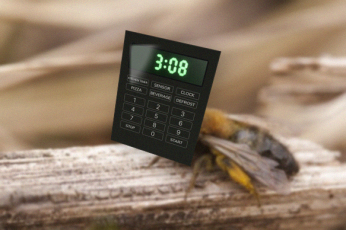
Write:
3,08
